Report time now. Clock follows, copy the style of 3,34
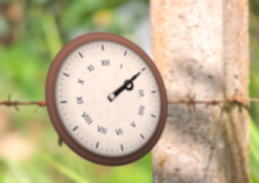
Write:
2,10
